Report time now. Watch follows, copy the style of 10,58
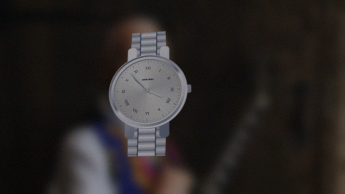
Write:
3,53
